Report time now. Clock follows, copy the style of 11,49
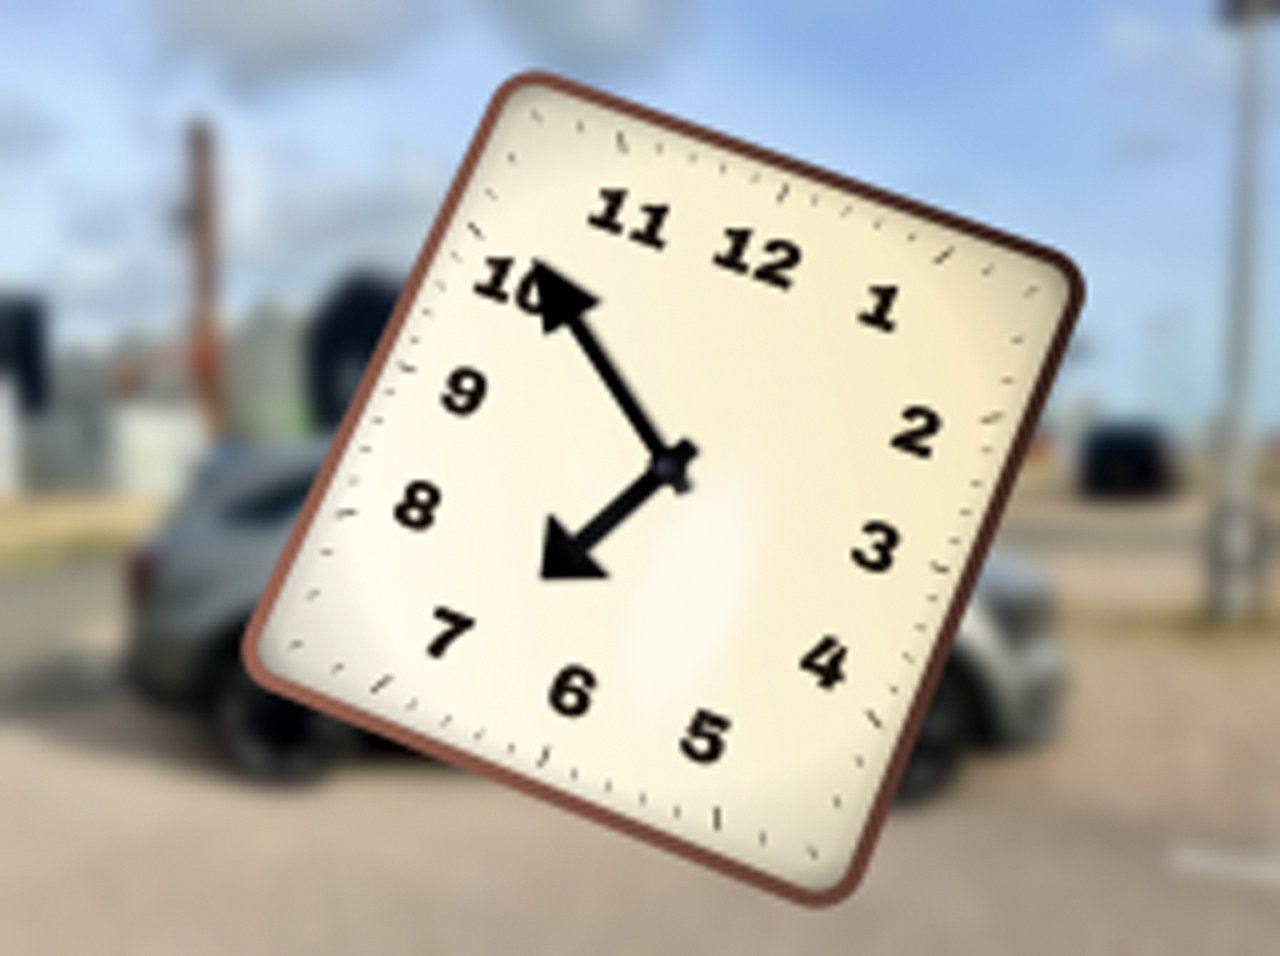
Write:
6,51
